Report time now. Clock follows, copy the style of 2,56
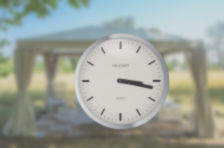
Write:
3,17
